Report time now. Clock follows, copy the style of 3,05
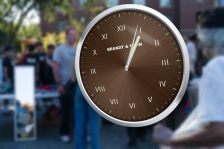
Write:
1,04
